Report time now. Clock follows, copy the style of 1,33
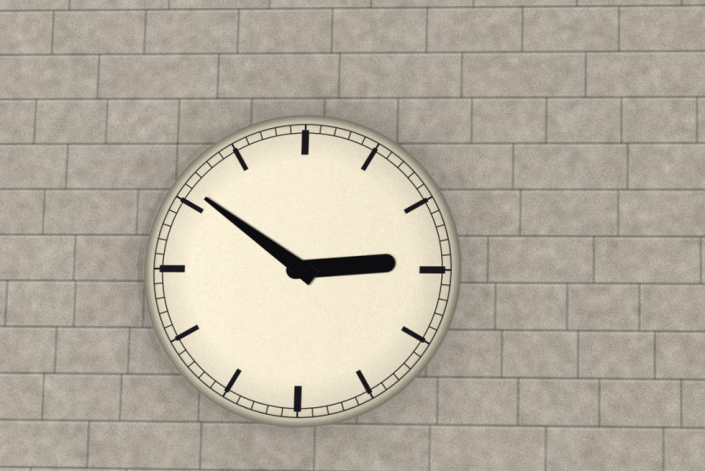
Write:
2,51
